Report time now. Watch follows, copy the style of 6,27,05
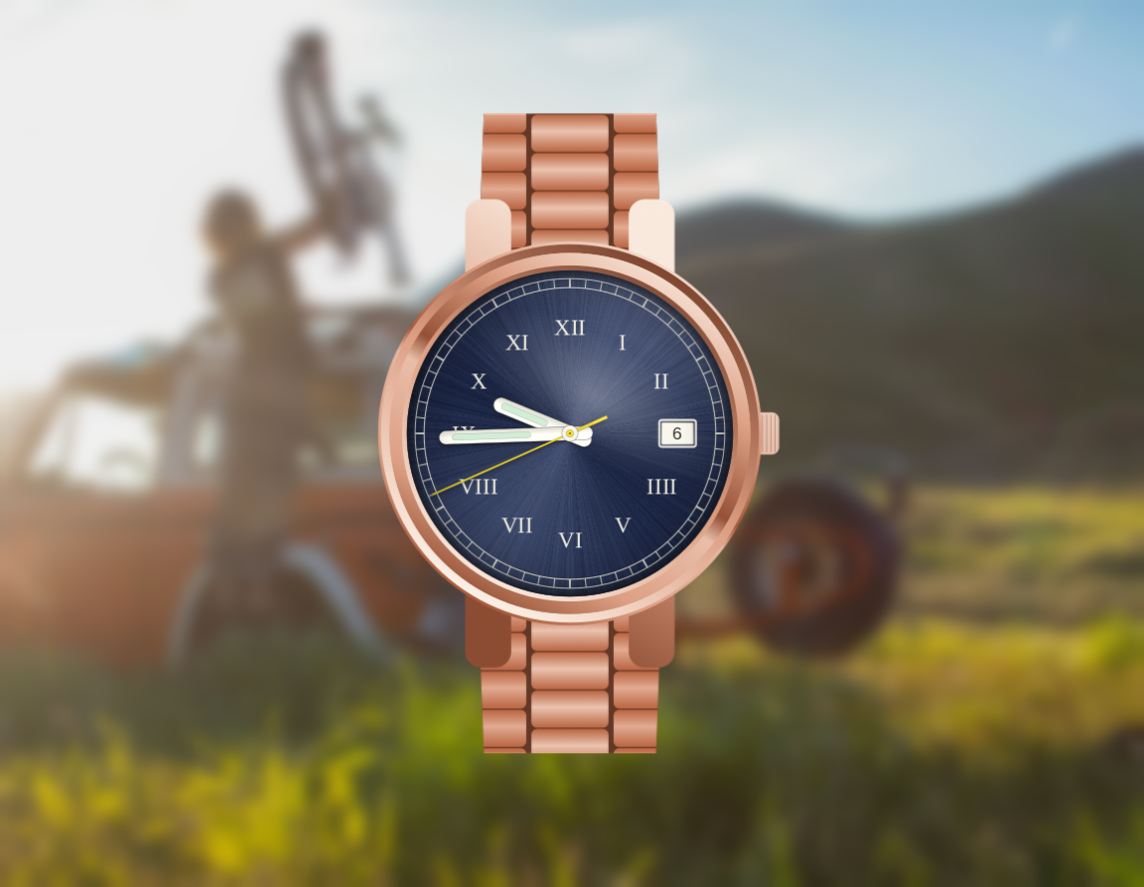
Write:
9,44,41
